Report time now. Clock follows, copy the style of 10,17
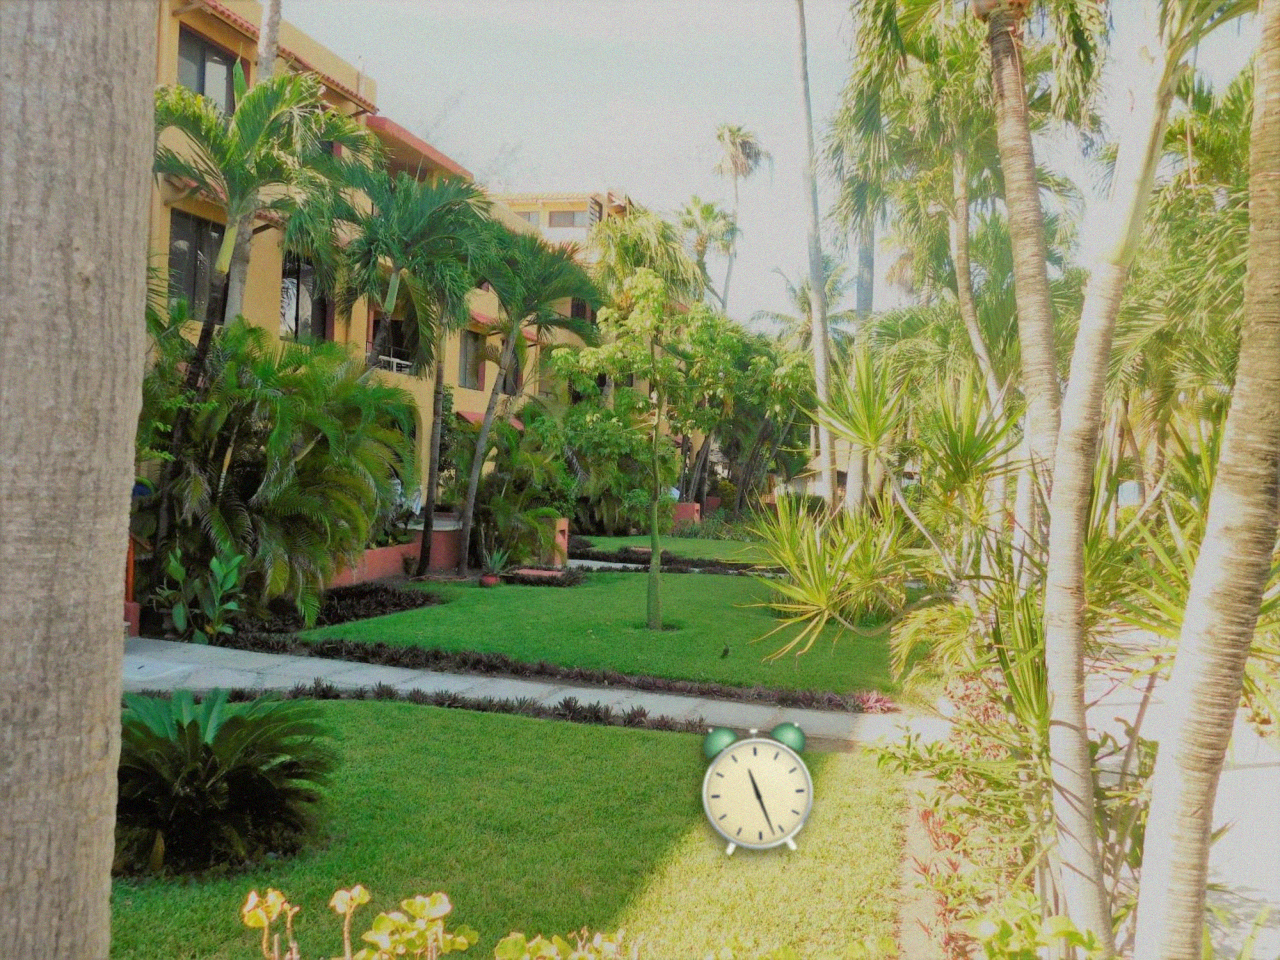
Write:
11,27
